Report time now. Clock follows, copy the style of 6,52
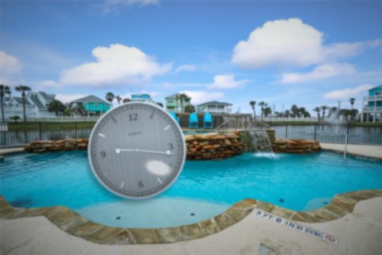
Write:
9,17
